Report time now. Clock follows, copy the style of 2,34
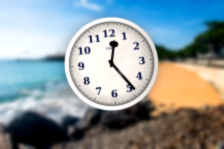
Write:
12,24
